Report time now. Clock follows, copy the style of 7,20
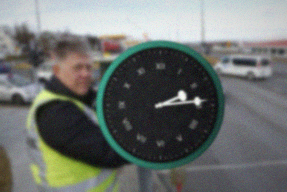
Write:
2,14
